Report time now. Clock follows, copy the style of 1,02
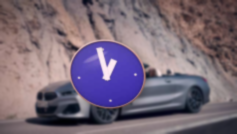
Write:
12,59
